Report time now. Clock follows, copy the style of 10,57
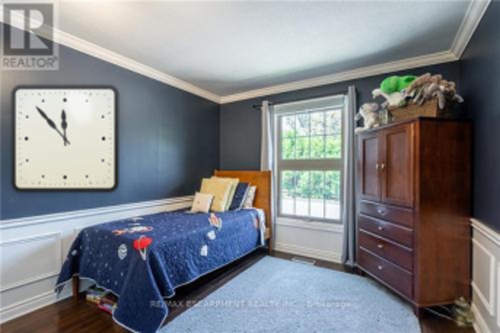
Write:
11,53
